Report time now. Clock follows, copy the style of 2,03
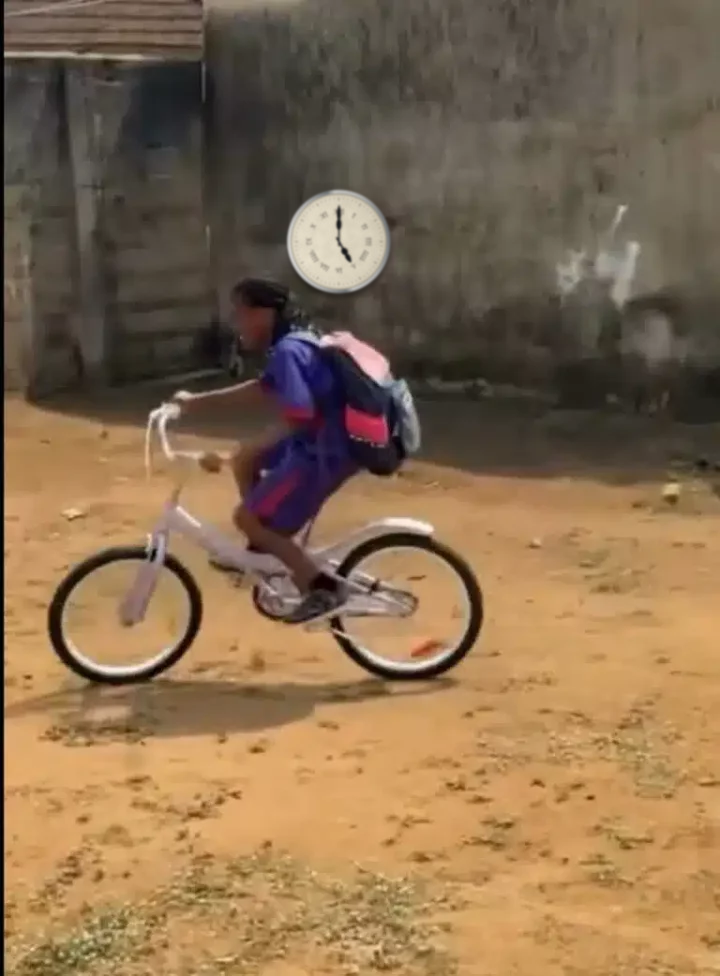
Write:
5,00
